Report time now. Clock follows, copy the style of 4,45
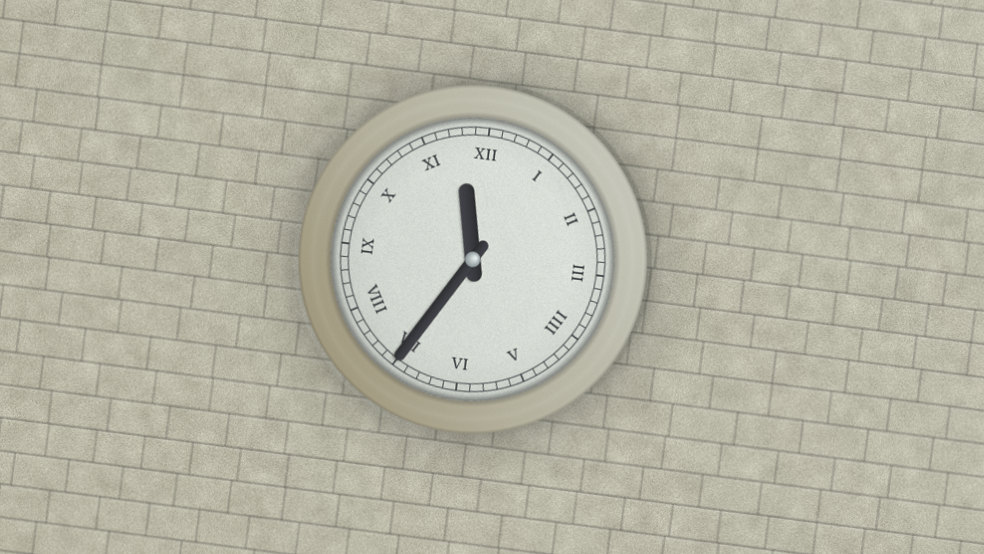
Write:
11,35
